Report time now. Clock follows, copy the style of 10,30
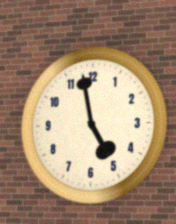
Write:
4,58
